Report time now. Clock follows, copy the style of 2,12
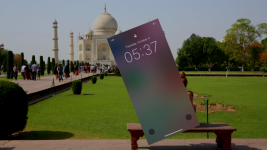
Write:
5,37
